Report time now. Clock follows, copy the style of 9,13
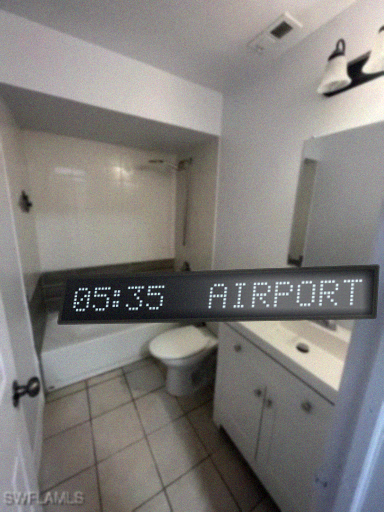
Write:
5,35
